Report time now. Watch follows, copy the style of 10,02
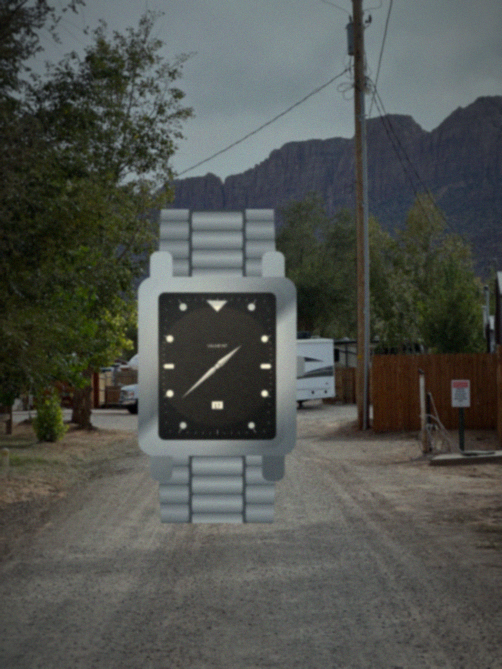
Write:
1,38
